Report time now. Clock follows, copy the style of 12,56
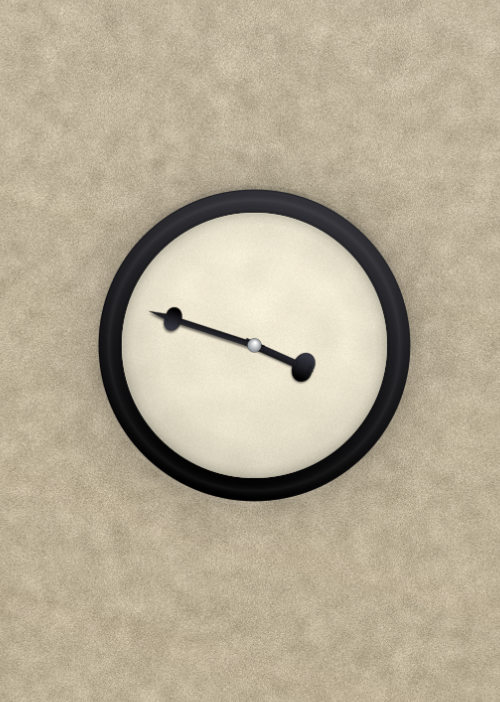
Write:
3,48
